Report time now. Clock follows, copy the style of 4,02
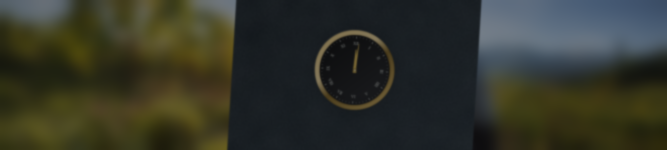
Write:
12,01
